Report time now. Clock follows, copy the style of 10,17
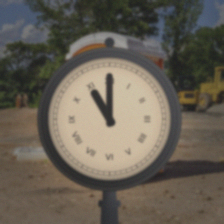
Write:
11,00
